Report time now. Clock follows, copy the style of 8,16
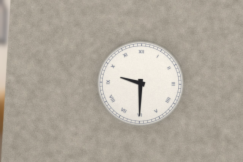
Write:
9,30
